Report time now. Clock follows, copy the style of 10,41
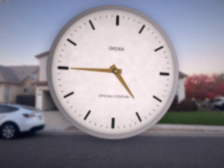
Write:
4,45
